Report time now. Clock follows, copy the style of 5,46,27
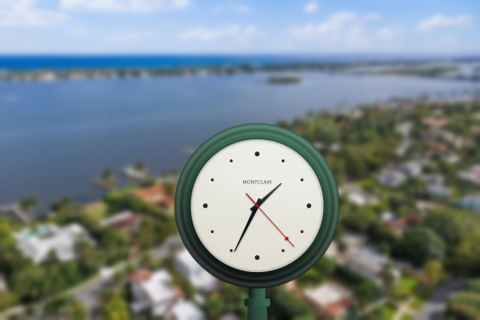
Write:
1,34,23
